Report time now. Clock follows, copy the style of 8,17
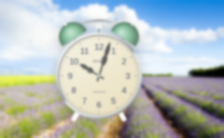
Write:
10,03
